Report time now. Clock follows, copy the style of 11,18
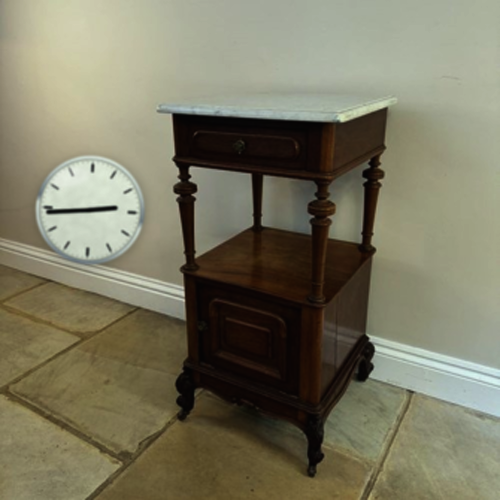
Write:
2,44
